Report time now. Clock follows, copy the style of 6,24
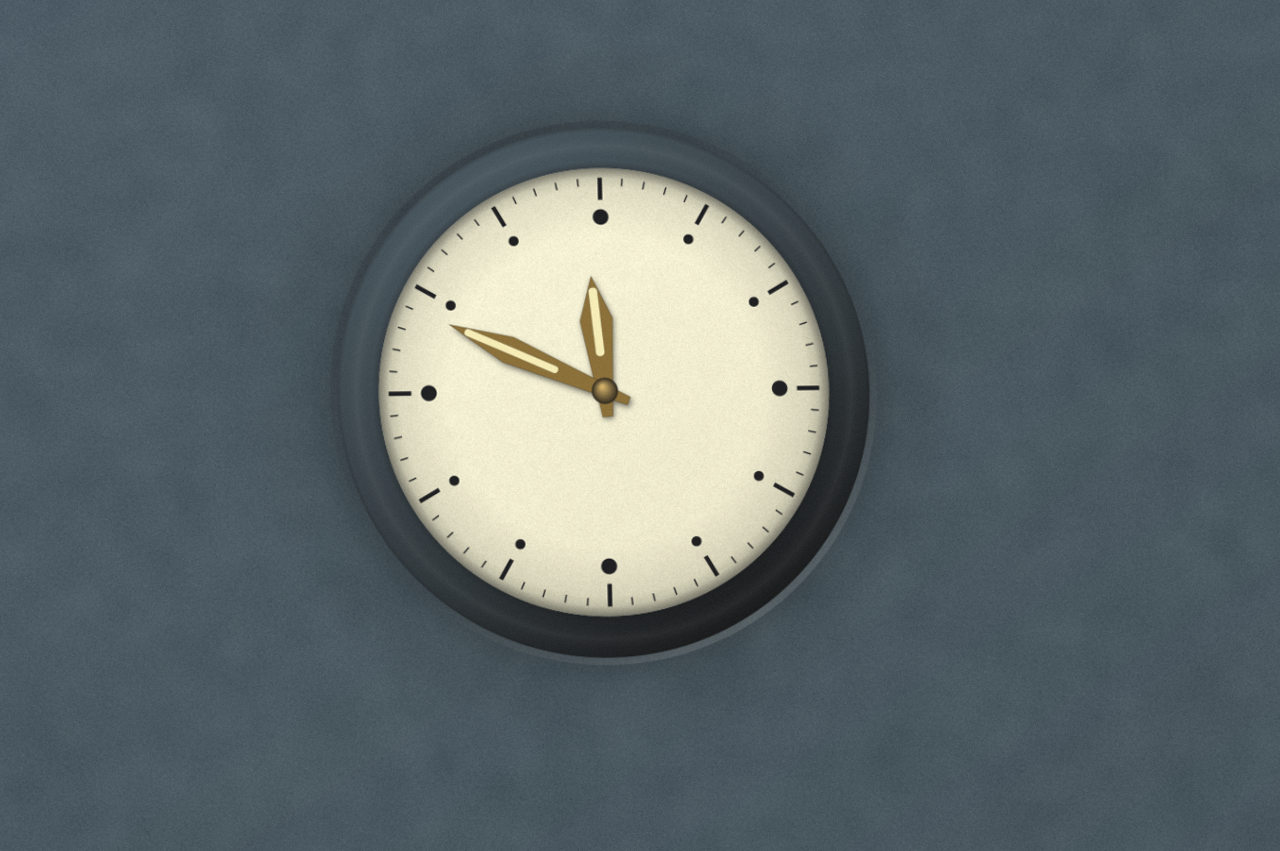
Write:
11,49
